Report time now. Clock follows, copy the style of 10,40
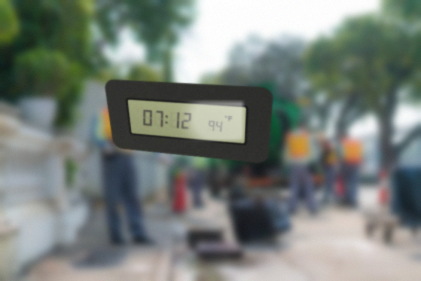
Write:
7,12
